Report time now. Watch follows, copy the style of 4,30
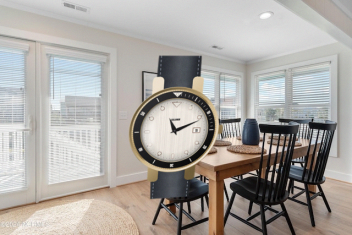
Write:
11,11
